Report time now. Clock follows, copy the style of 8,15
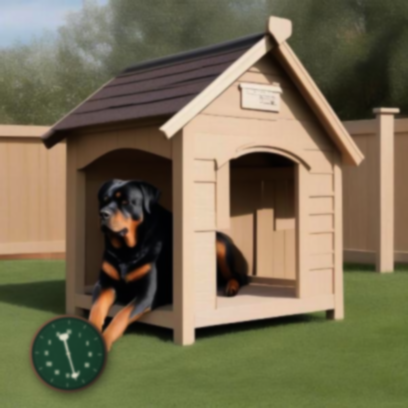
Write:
11,27
